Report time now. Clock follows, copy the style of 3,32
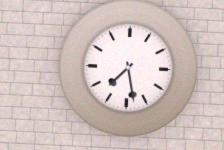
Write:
7,28
